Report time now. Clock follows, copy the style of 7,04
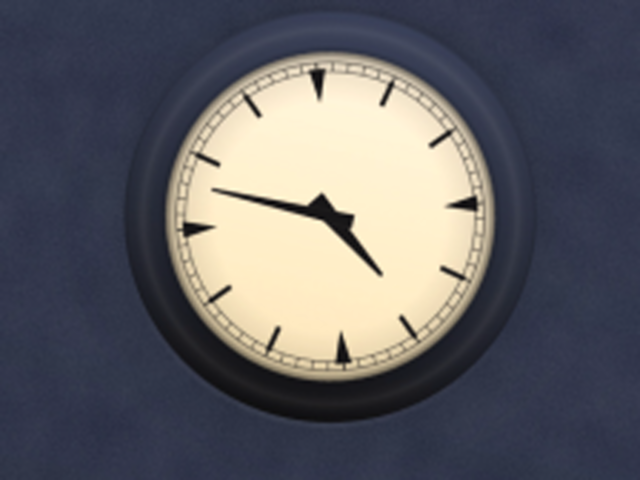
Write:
4,48
